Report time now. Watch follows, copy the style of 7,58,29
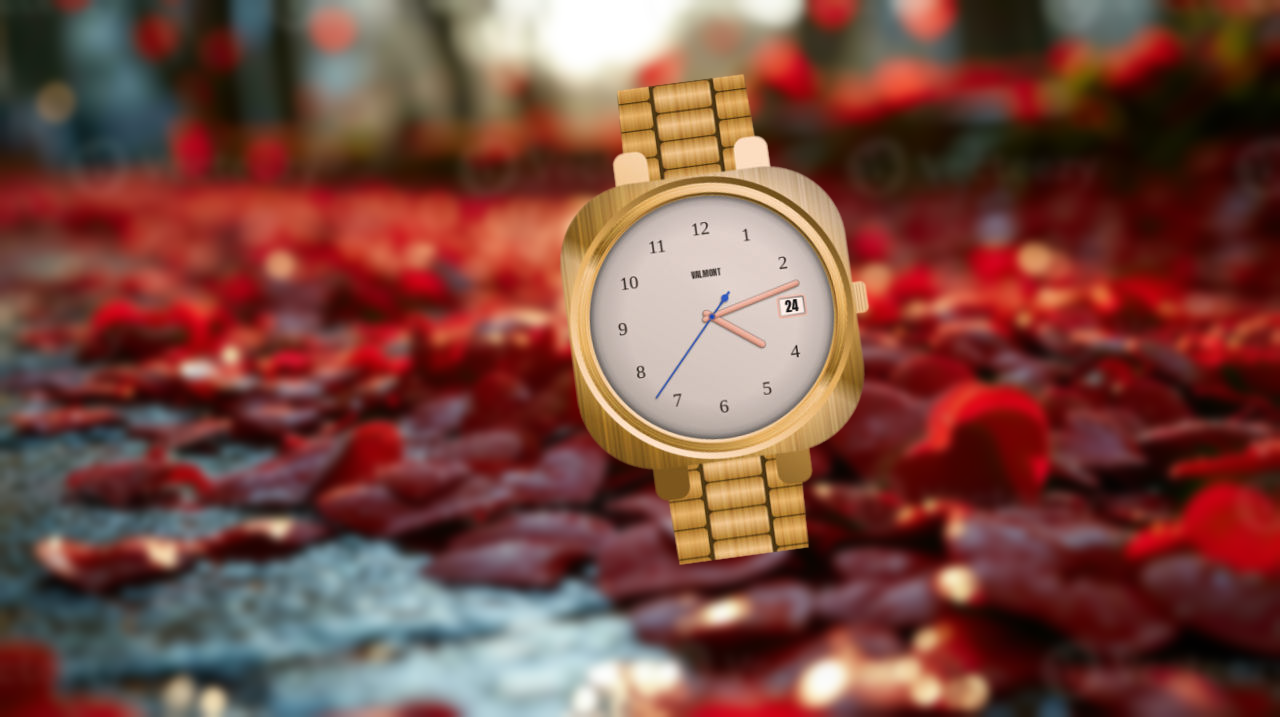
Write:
4,12,37
